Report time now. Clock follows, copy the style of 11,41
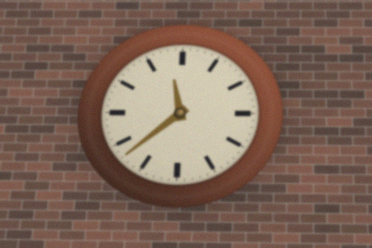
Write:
11,38
